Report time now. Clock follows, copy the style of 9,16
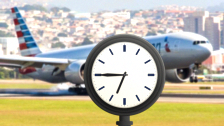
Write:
6,45
